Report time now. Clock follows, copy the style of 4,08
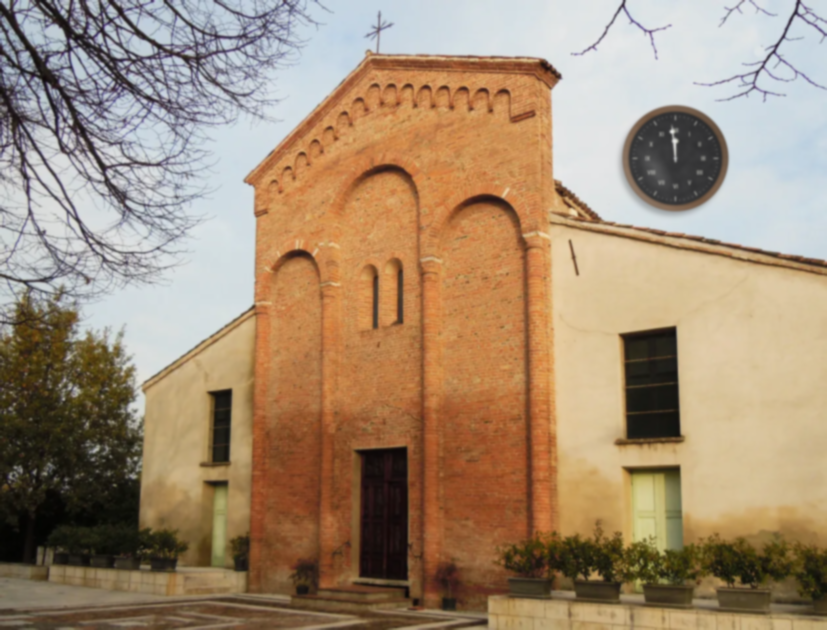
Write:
11,59
